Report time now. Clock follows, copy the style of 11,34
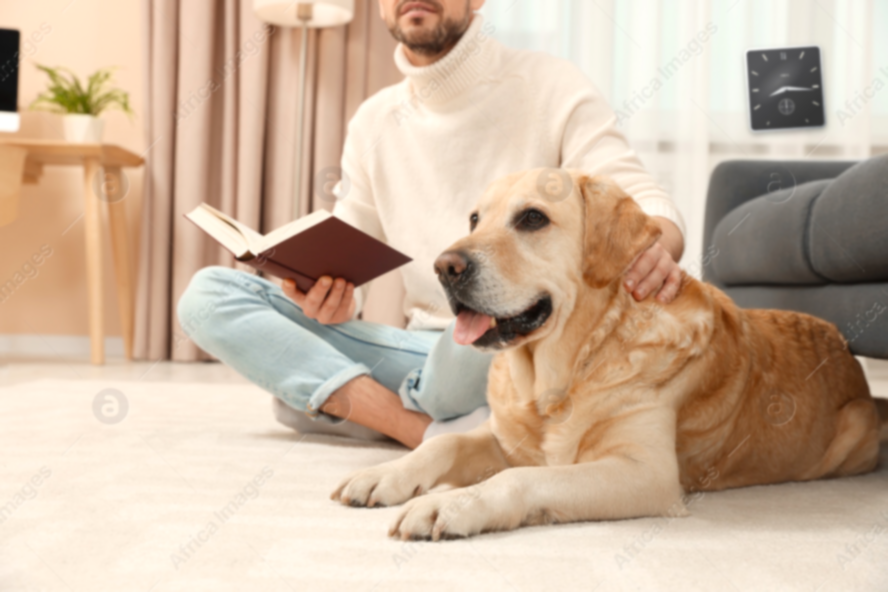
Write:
8,16
